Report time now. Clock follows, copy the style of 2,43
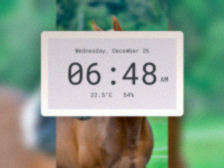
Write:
6,48
